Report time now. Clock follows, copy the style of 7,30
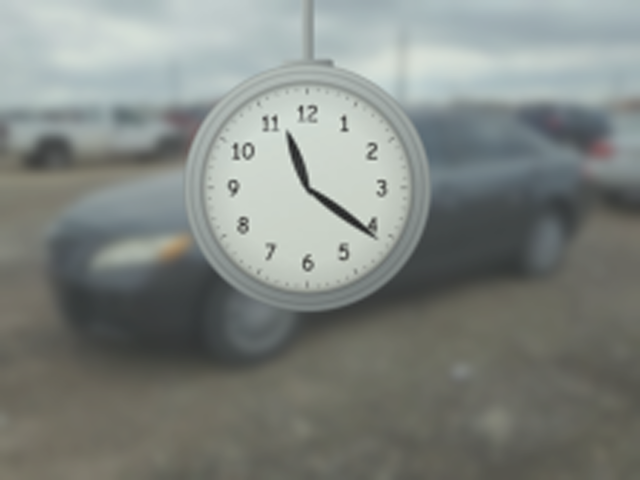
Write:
11,21
